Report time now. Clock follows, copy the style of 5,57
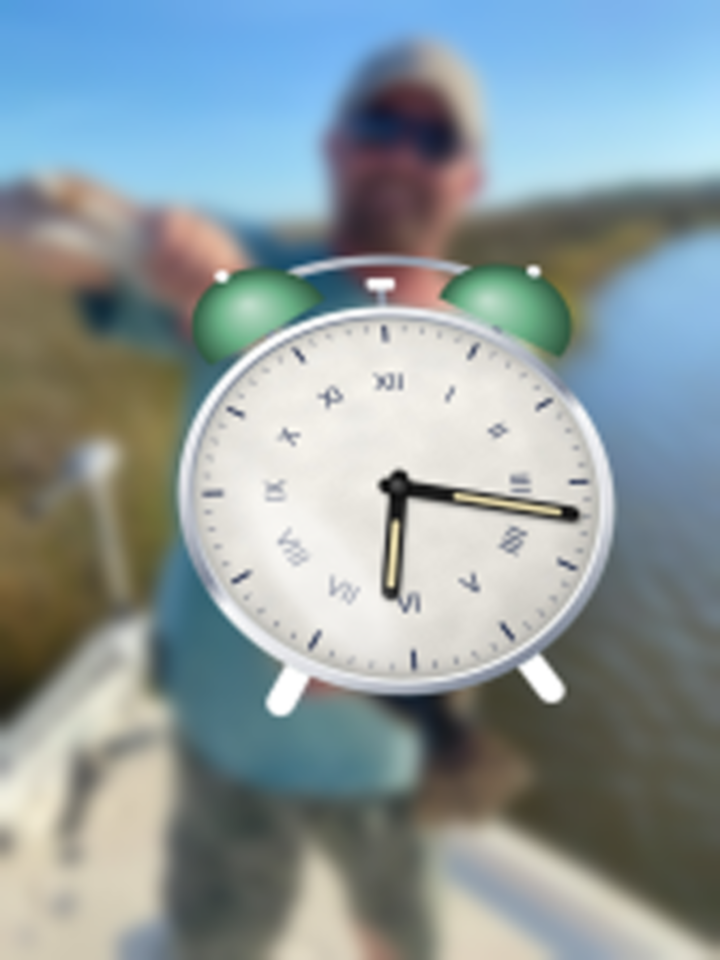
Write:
6,17
